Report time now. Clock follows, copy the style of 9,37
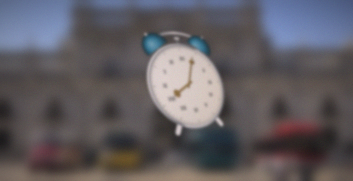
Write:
8,04
